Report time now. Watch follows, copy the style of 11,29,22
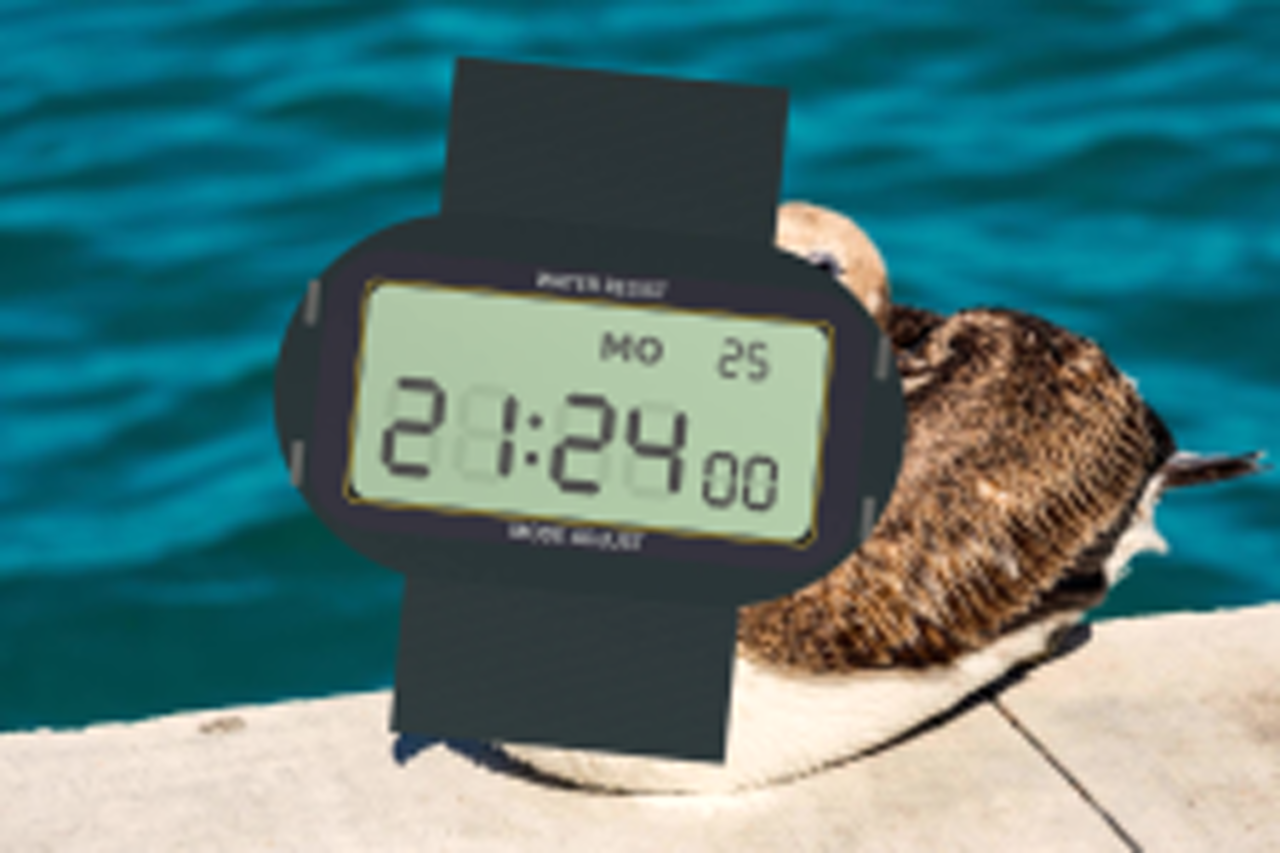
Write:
21,24,00
